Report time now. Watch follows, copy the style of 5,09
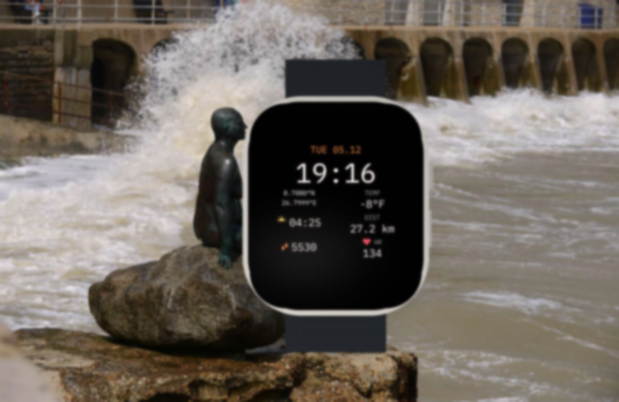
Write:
19,16
